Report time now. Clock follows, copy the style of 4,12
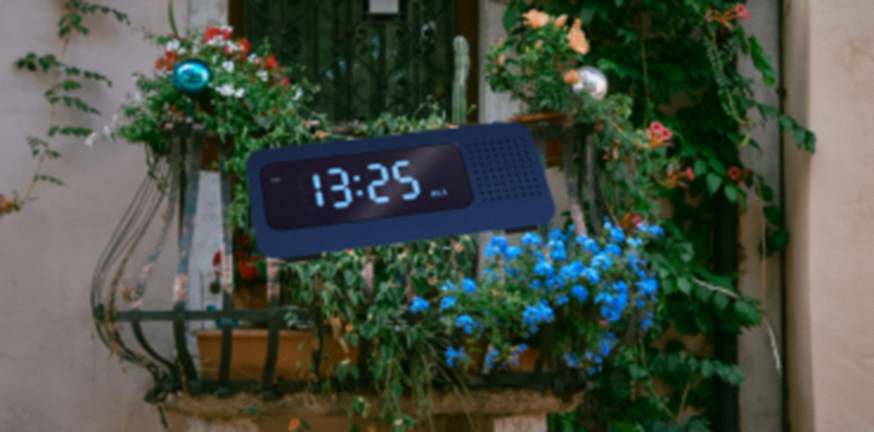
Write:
13,25
